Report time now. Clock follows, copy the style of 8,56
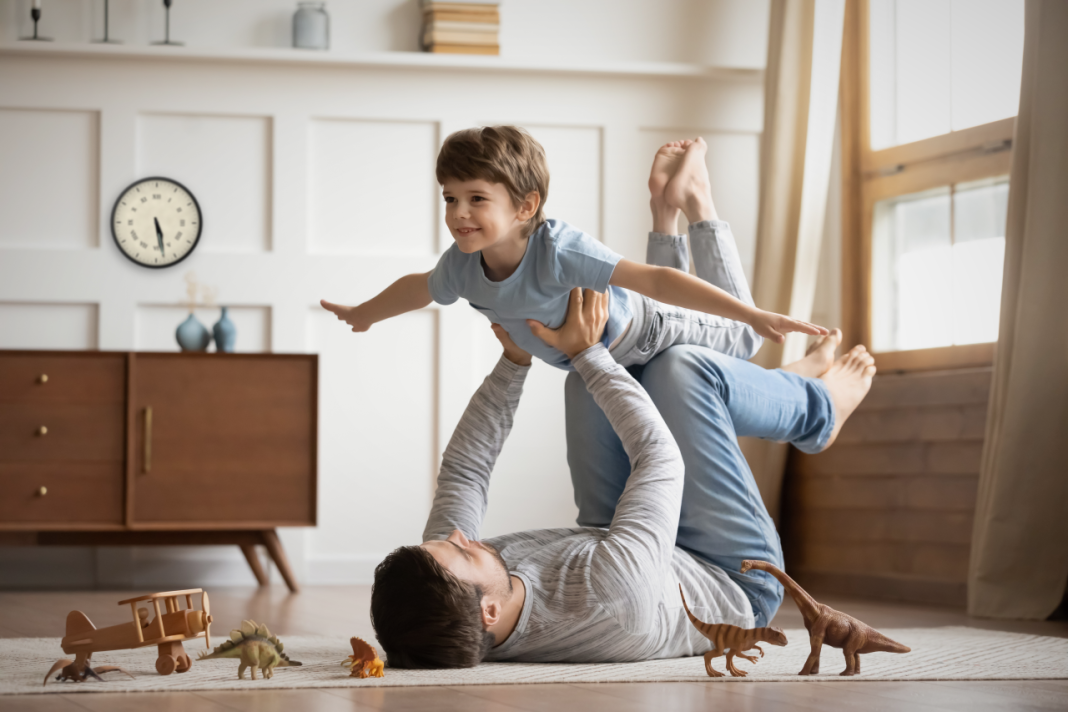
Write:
5,28
